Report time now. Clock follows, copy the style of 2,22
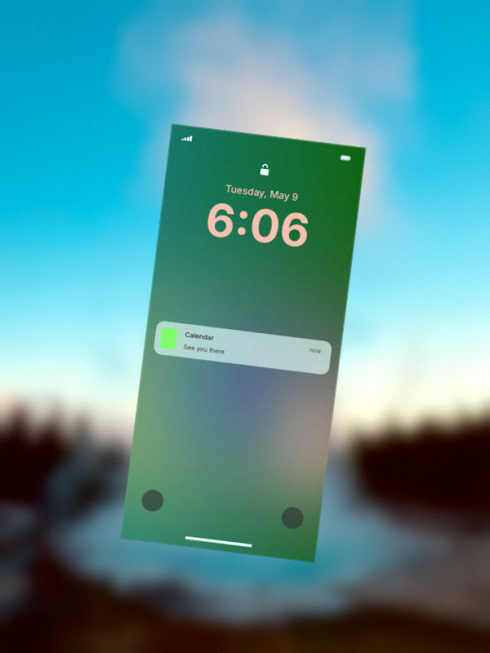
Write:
6,06
